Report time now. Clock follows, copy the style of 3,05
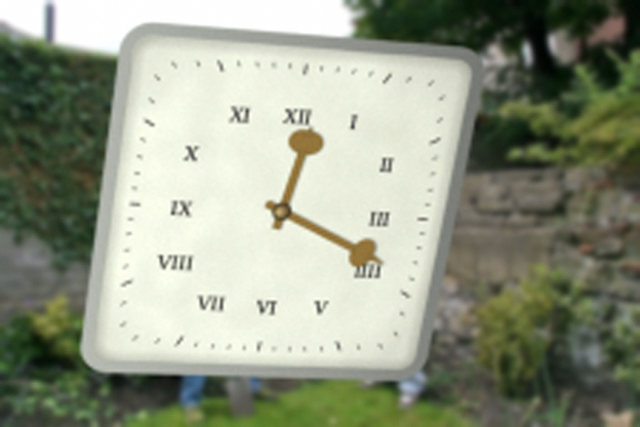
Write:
12,19
